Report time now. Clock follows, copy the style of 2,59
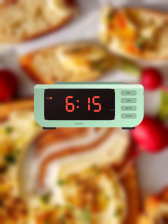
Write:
6,15
